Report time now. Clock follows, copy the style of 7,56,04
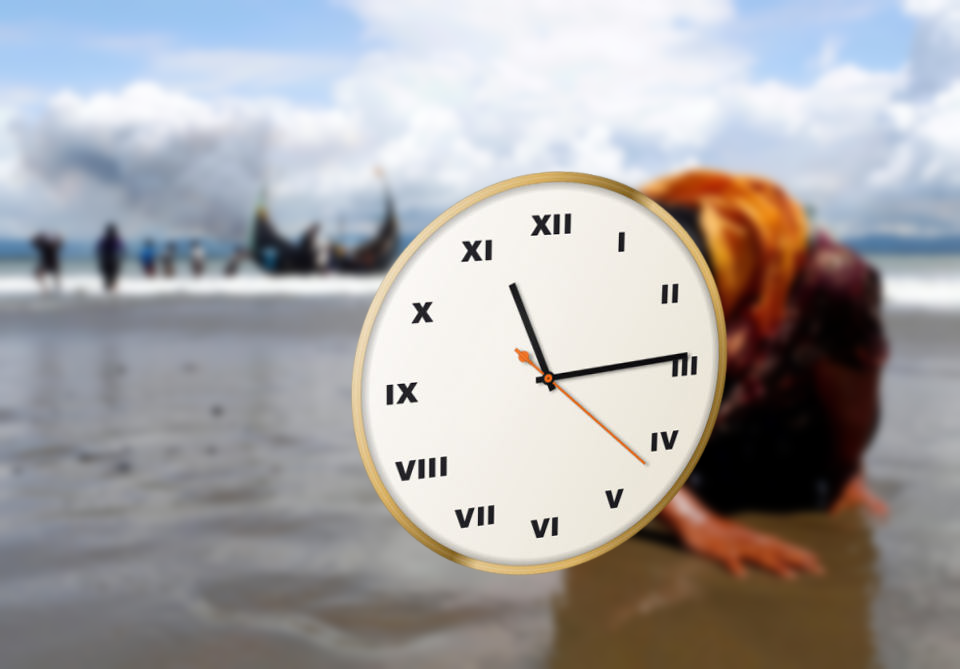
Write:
11,14,22
